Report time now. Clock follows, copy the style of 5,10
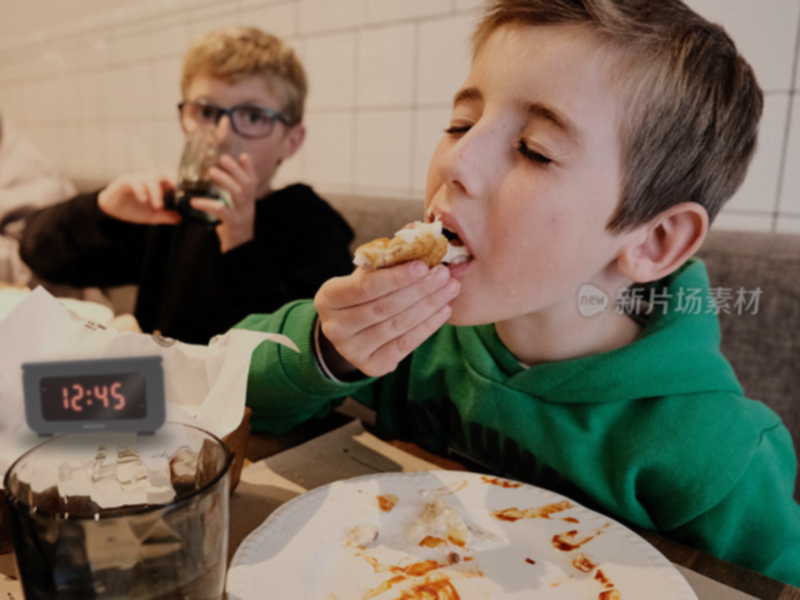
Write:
12,45
